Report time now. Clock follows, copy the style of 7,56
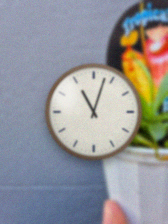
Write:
11,03
